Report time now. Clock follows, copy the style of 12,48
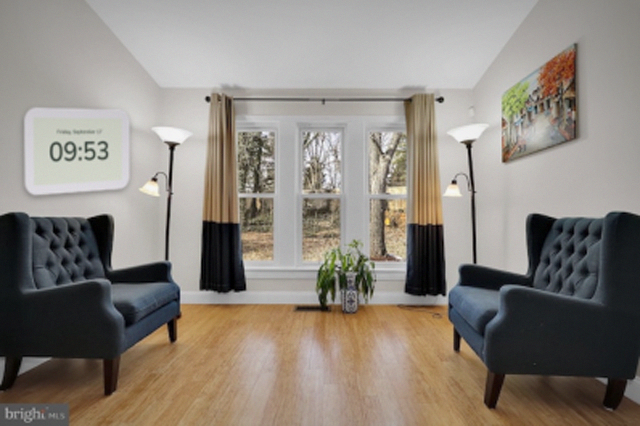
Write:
9,53
